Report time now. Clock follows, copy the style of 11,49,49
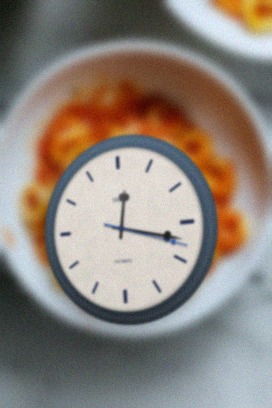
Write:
12,17,18
